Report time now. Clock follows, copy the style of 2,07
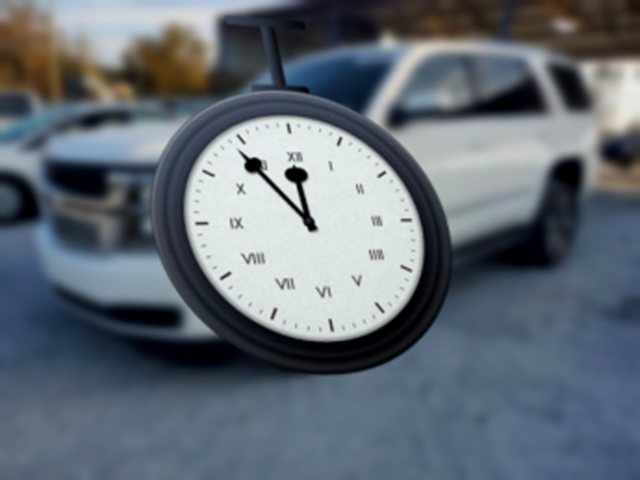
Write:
11,54
